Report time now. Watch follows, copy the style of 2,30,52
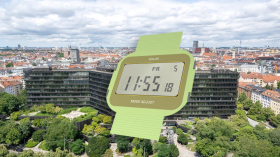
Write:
11,55,18
